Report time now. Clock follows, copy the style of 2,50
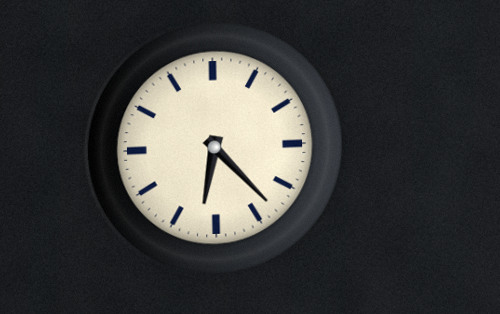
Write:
6,23
